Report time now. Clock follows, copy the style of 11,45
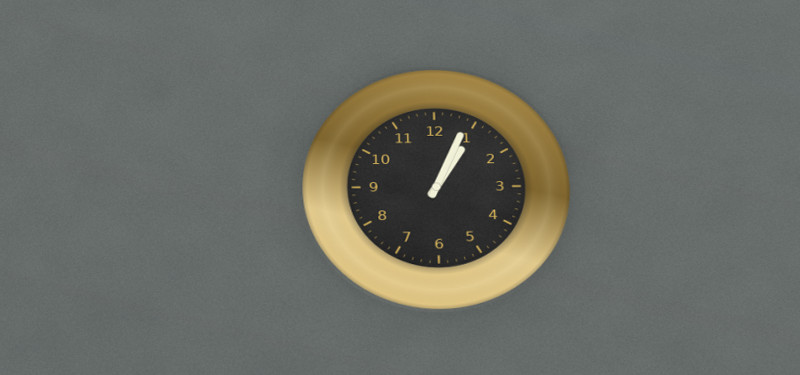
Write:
1,04
